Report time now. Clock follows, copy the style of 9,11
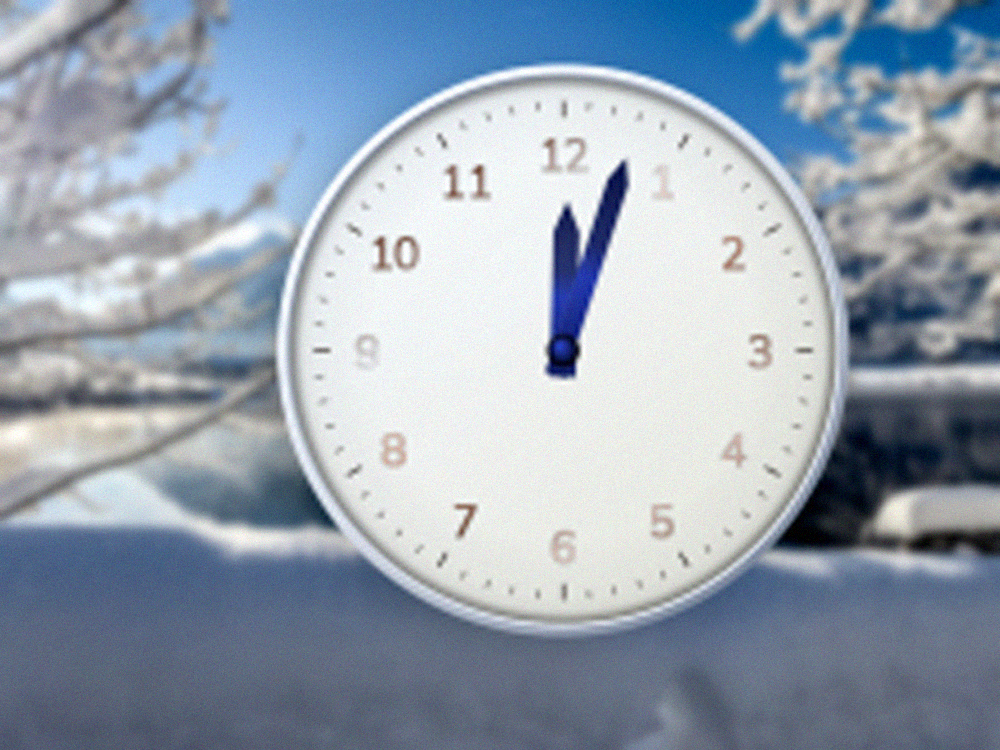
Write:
12,03
